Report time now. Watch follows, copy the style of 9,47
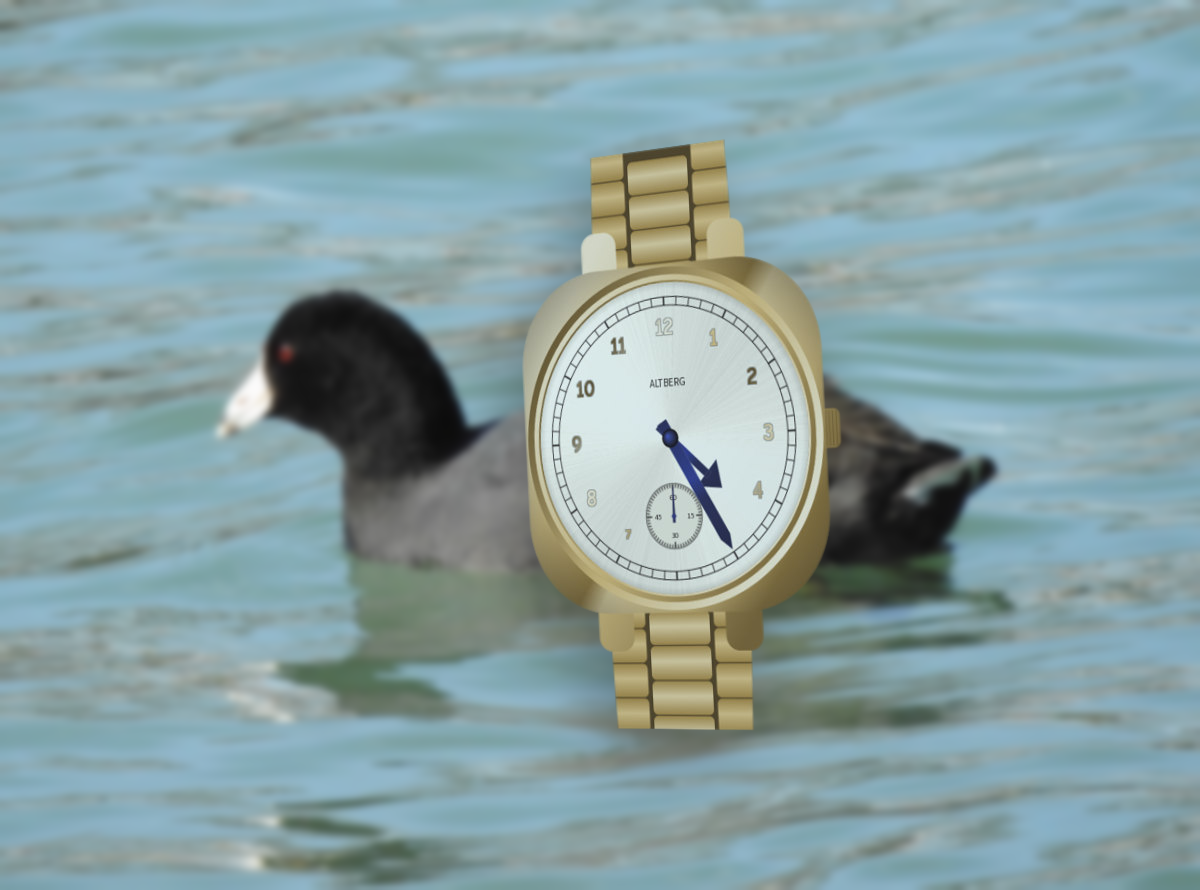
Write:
4,25
